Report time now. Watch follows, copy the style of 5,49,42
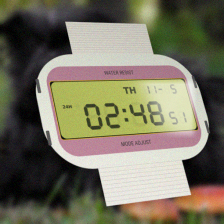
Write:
2,48,51
